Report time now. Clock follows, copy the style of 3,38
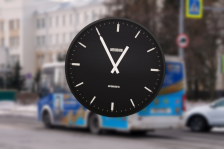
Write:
12,55
